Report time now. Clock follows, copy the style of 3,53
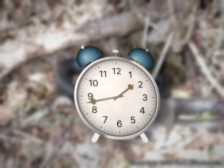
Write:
1,43
